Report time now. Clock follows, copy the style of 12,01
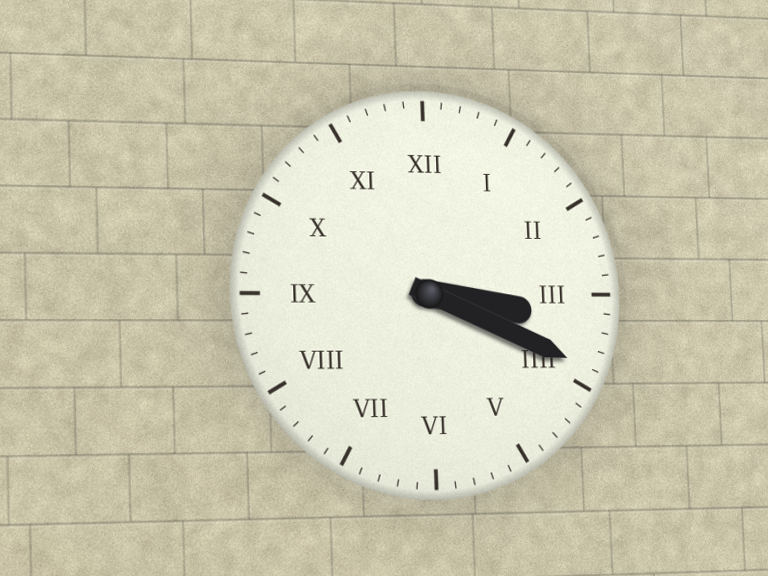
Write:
3,19
